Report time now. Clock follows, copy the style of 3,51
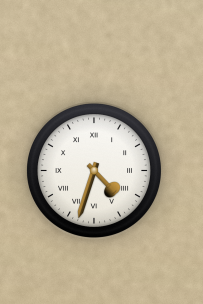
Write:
4,33
